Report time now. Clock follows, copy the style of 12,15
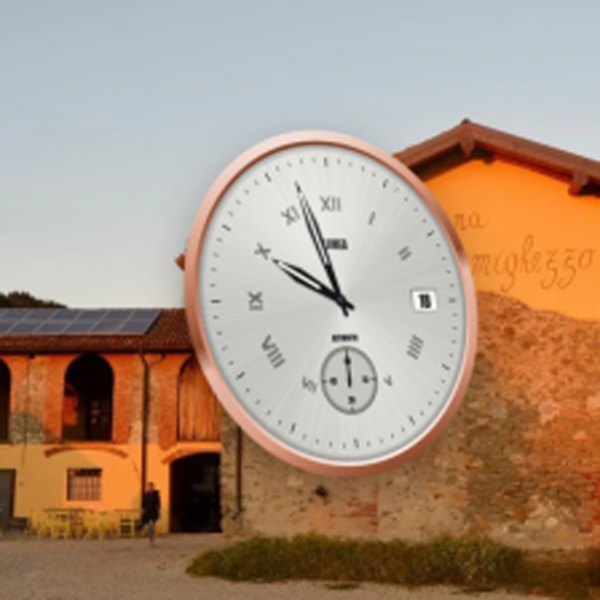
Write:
9,57
